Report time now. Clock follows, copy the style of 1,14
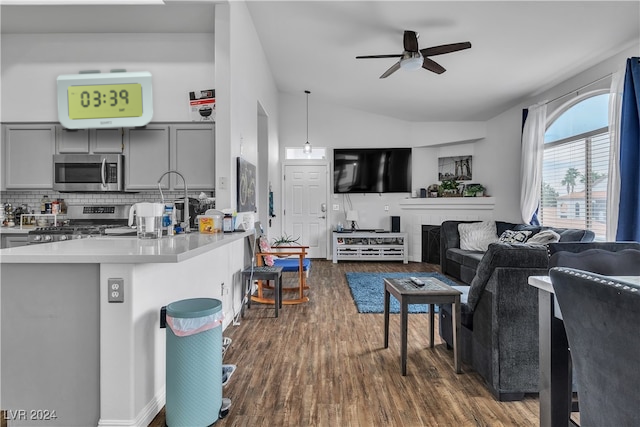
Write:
3,39
